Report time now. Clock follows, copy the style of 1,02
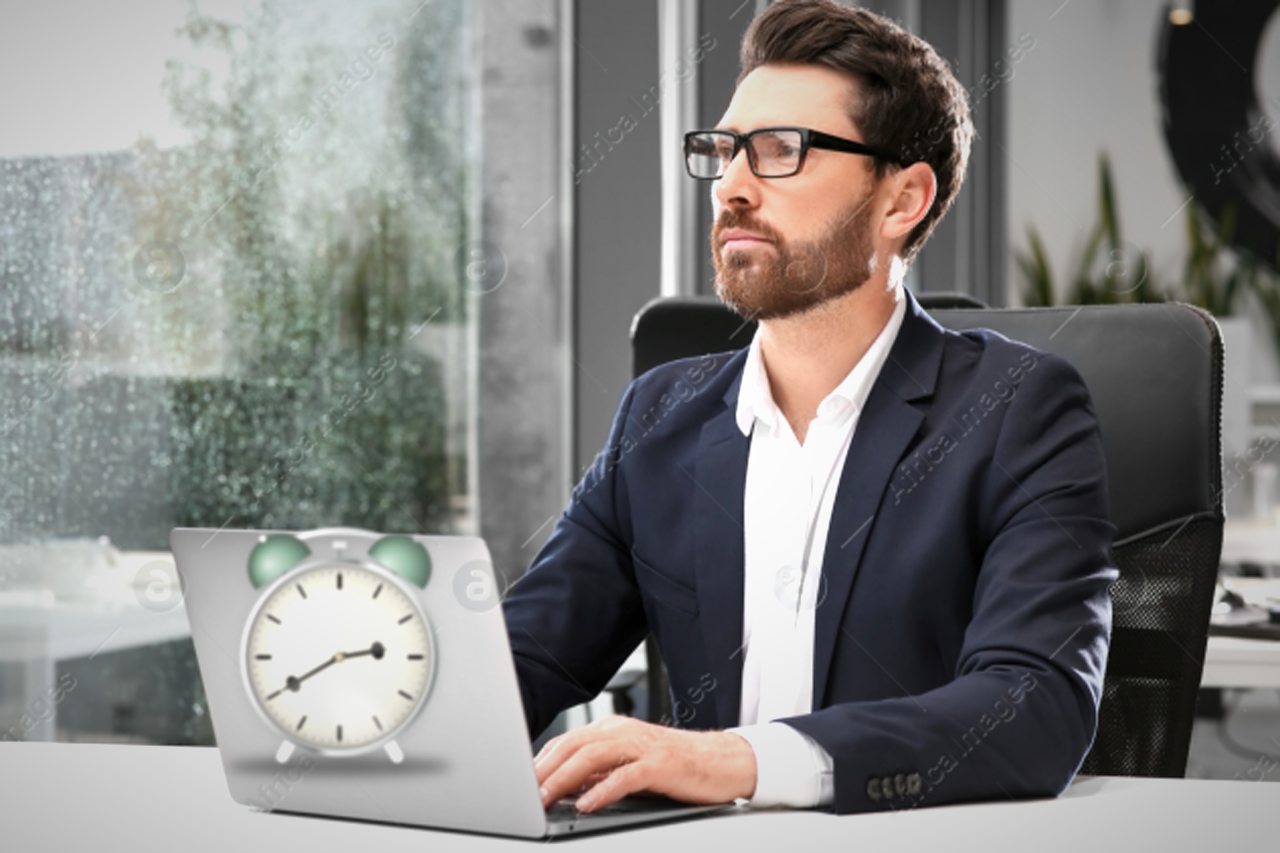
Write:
2,40
